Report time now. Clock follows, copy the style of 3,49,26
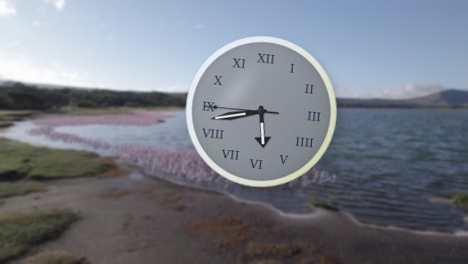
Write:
5,42,45
